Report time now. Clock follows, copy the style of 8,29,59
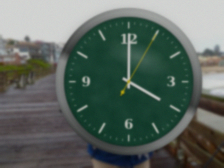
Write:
4,00,05
